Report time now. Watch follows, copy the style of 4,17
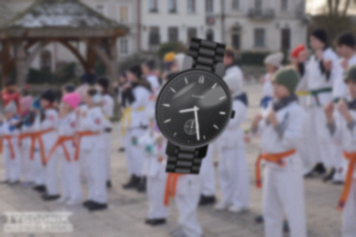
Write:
8,27
